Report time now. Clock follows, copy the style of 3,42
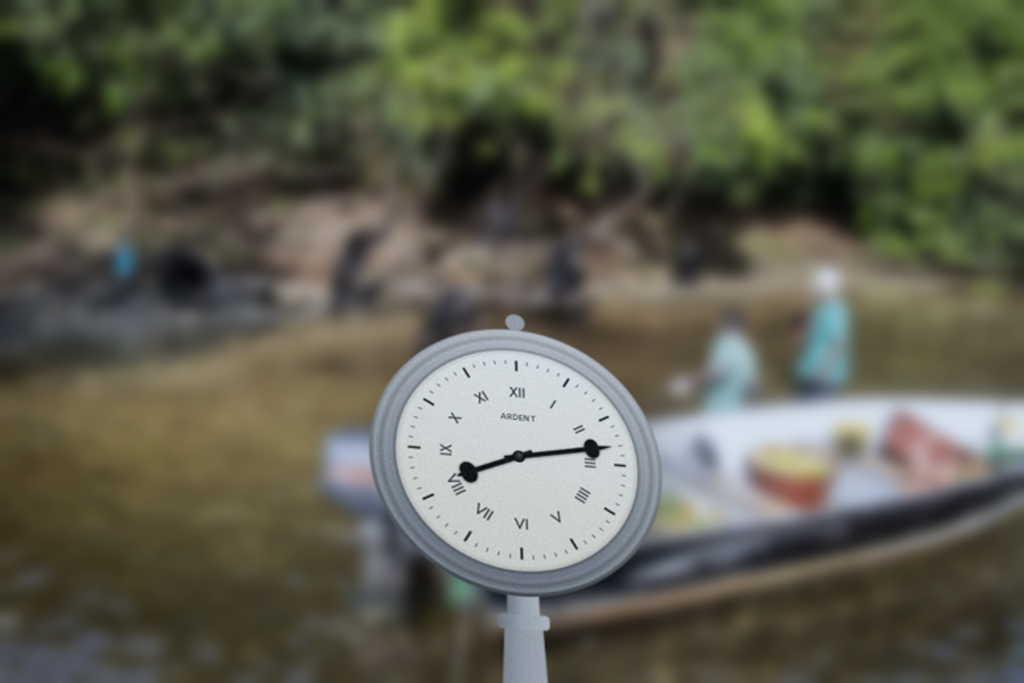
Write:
8,13
